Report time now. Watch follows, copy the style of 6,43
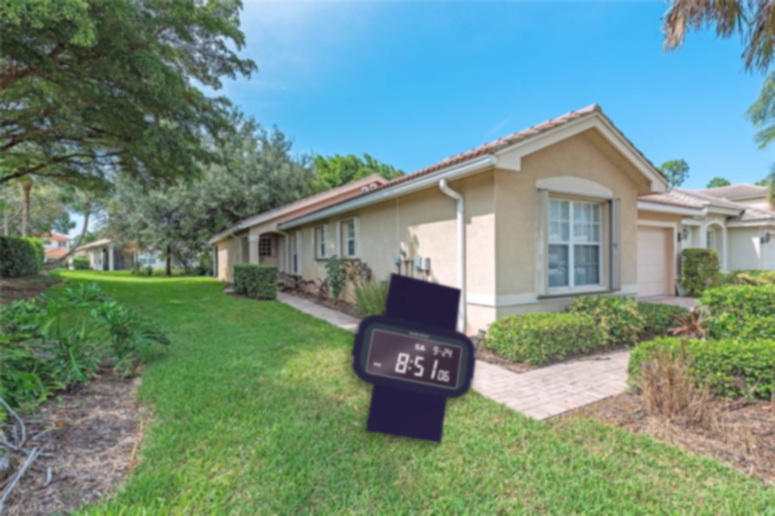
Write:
8,51
